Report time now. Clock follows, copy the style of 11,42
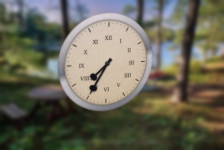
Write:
7,35
